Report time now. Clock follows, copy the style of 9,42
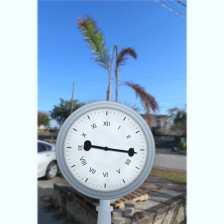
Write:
9,16
